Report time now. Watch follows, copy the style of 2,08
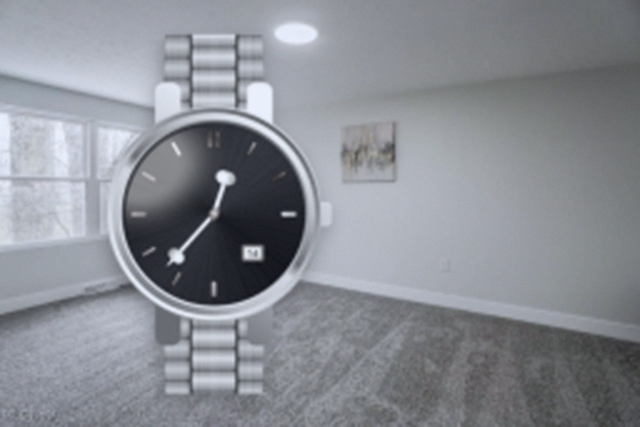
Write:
12,37
